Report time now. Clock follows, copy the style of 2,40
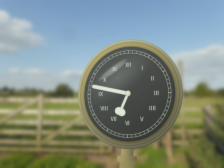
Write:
6,47
